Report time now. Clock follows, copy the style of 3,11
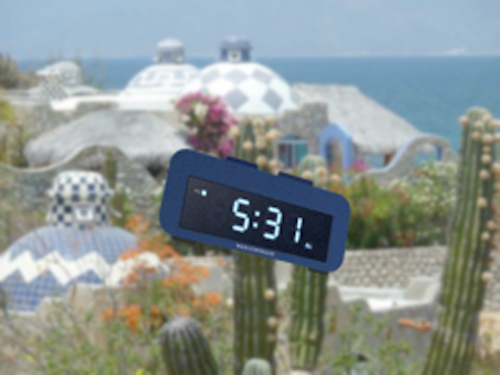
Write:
5,31
